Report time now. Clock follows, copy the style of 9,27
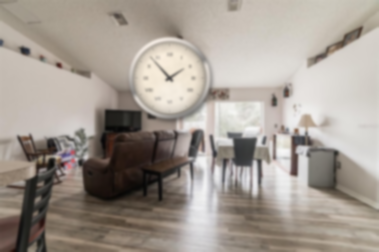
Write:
1,53
